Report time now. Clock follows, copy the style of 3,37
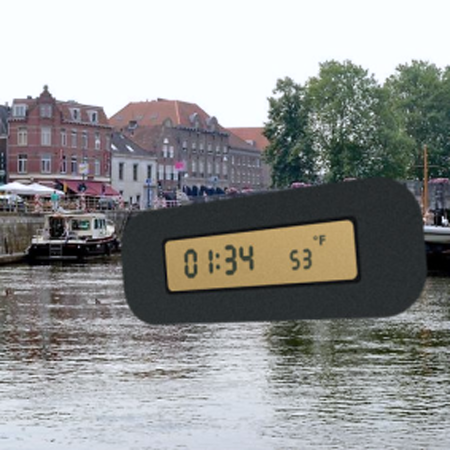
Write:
1,34
